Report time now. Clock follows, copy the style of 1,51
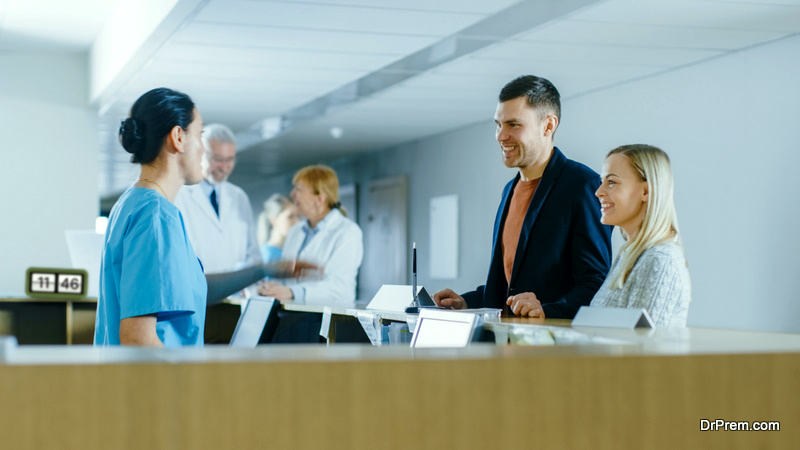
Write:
11,46
